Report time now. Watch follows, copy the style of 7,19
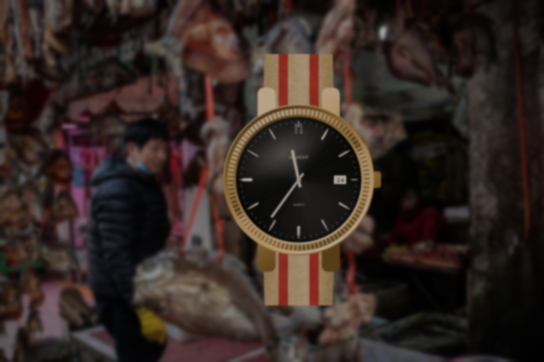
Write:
11,36
